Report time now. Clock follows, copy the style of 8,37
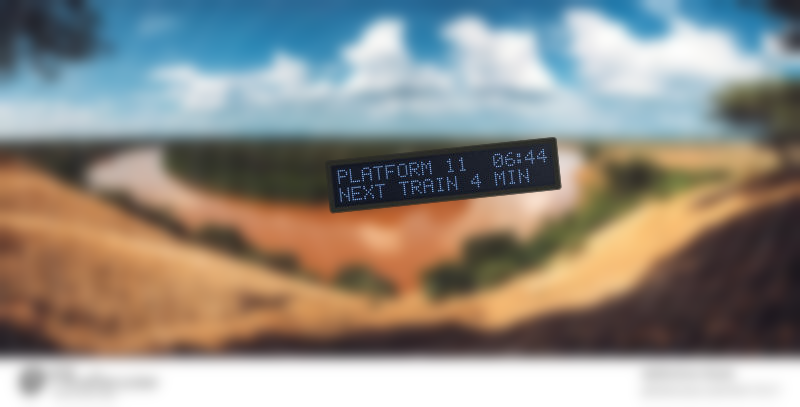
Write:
6,44
